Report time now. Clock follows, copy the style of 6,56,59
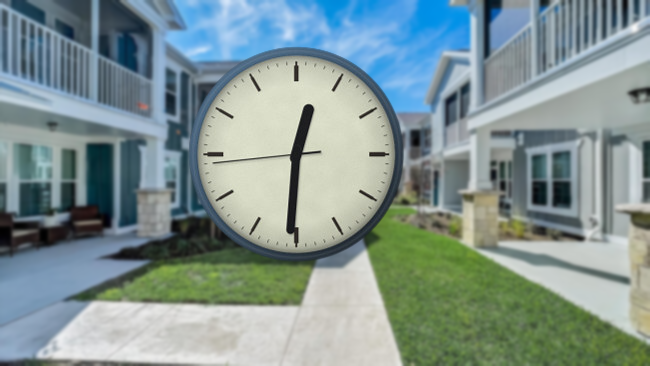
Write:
12,30,44
